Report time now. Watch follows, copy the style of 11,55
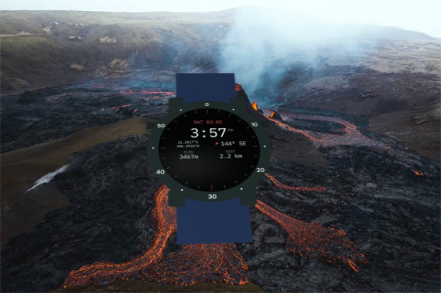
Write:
3,57
